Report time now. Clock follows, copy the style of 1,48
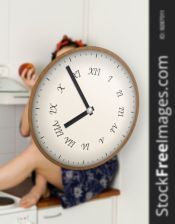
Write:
7,54
